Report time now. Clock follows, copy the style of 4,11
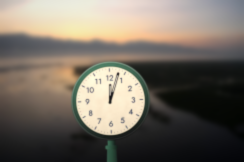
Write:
12,03
